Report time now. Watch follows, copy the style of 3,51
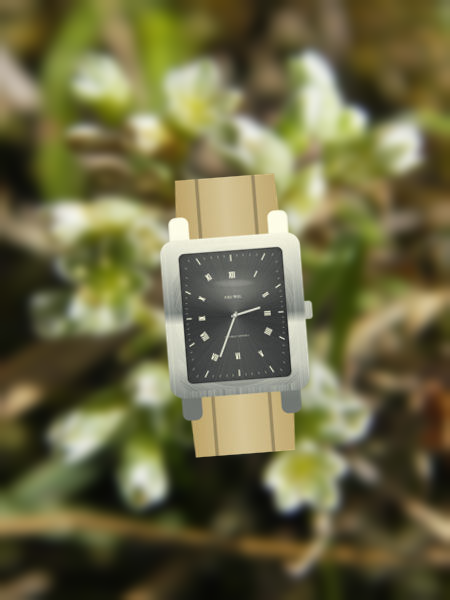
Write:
2,34
